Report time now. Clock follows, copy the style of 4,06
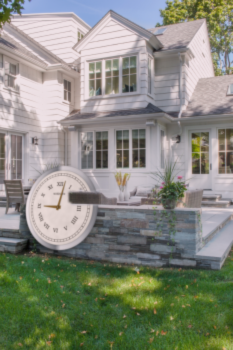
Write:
9,02
